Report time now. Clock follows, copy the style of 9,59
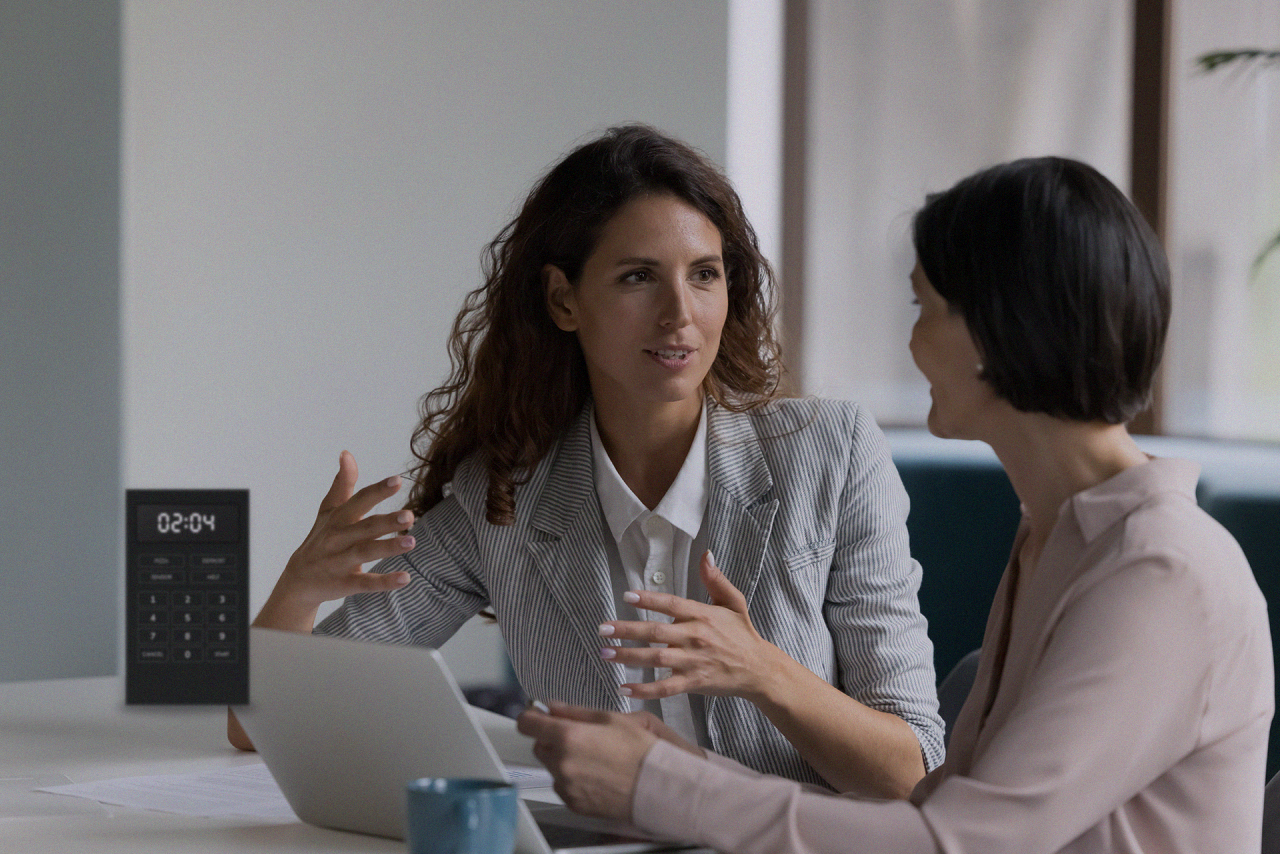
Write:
2,04
